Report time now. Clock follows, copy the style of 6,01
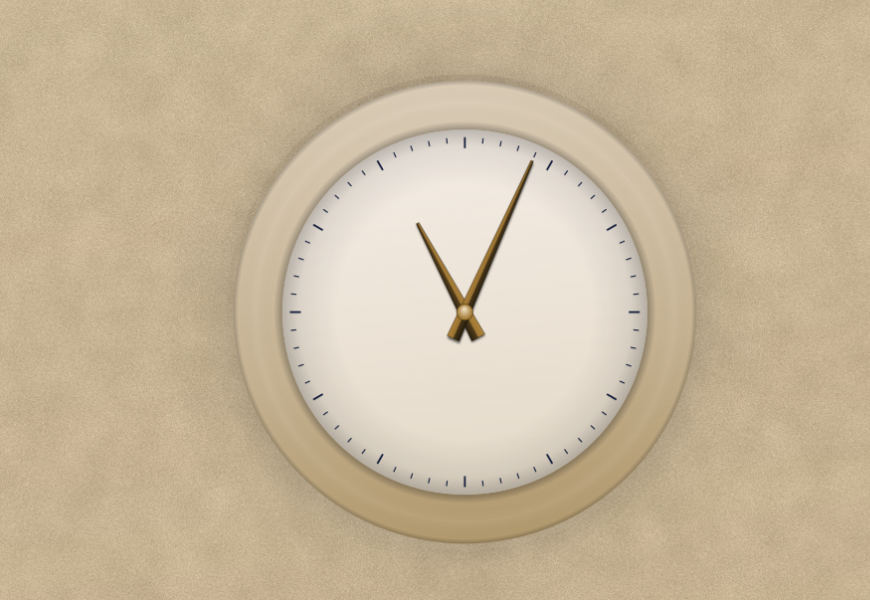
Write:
11,04
